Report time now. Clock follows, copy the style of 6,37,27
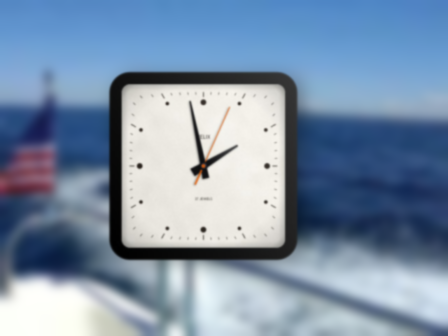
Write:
1,58,04
